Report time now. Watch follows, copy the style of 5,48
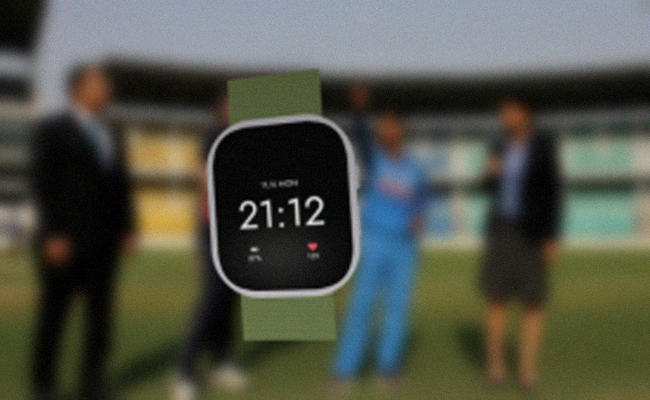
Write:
21,12
